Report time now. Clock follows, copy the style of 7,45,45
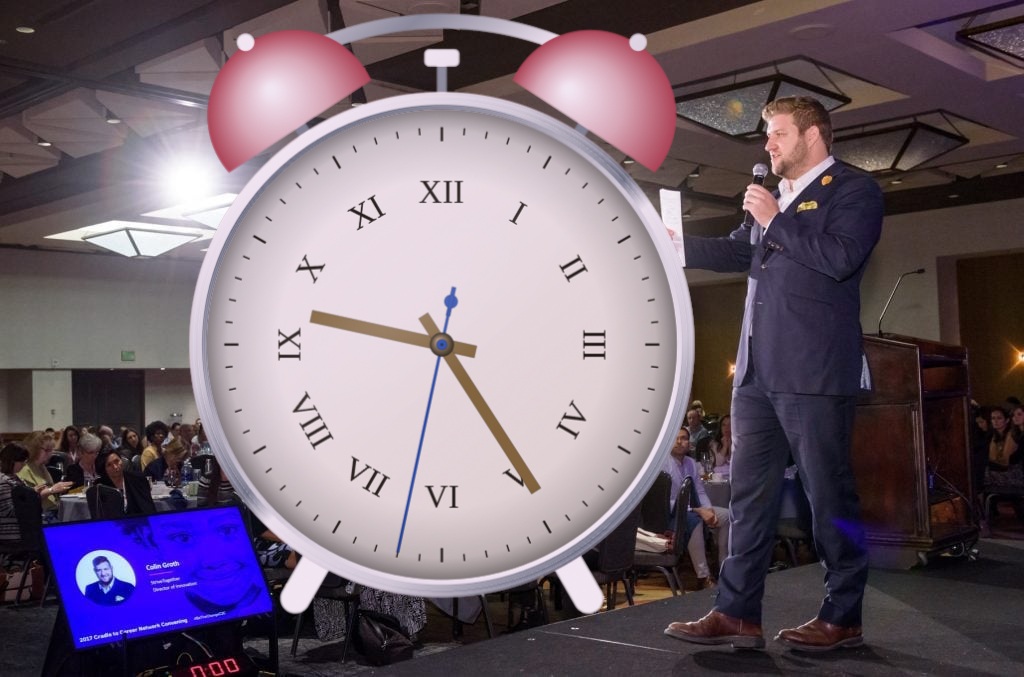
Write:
9,24,32
